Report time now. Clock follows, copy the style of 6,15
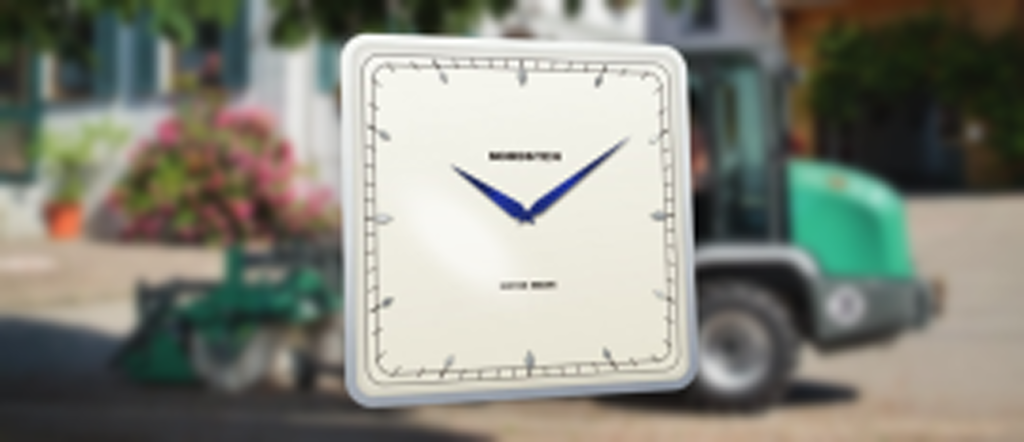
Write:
10,09
